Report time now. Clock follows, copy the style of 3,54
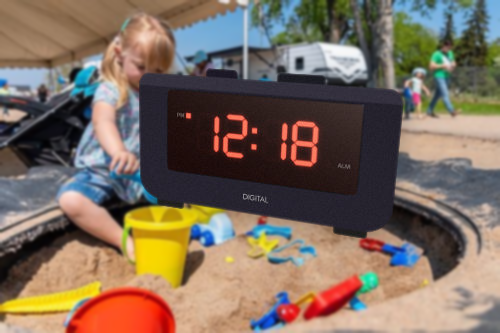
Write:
12,18
